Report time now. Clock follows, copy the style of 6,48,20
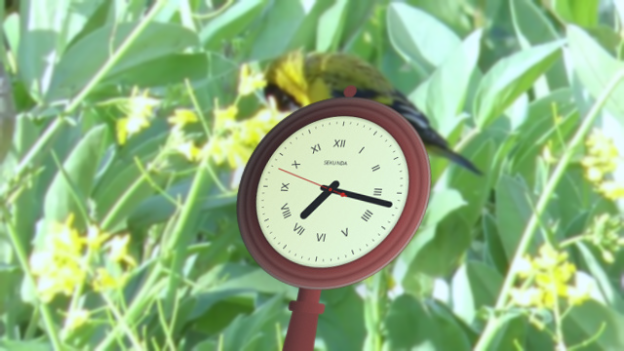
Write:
7,16,48
